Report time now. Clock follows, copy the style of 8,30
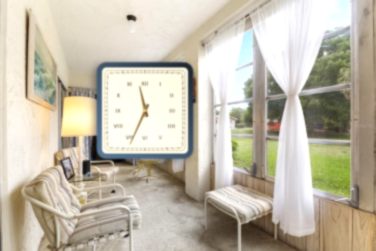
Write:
11,34
